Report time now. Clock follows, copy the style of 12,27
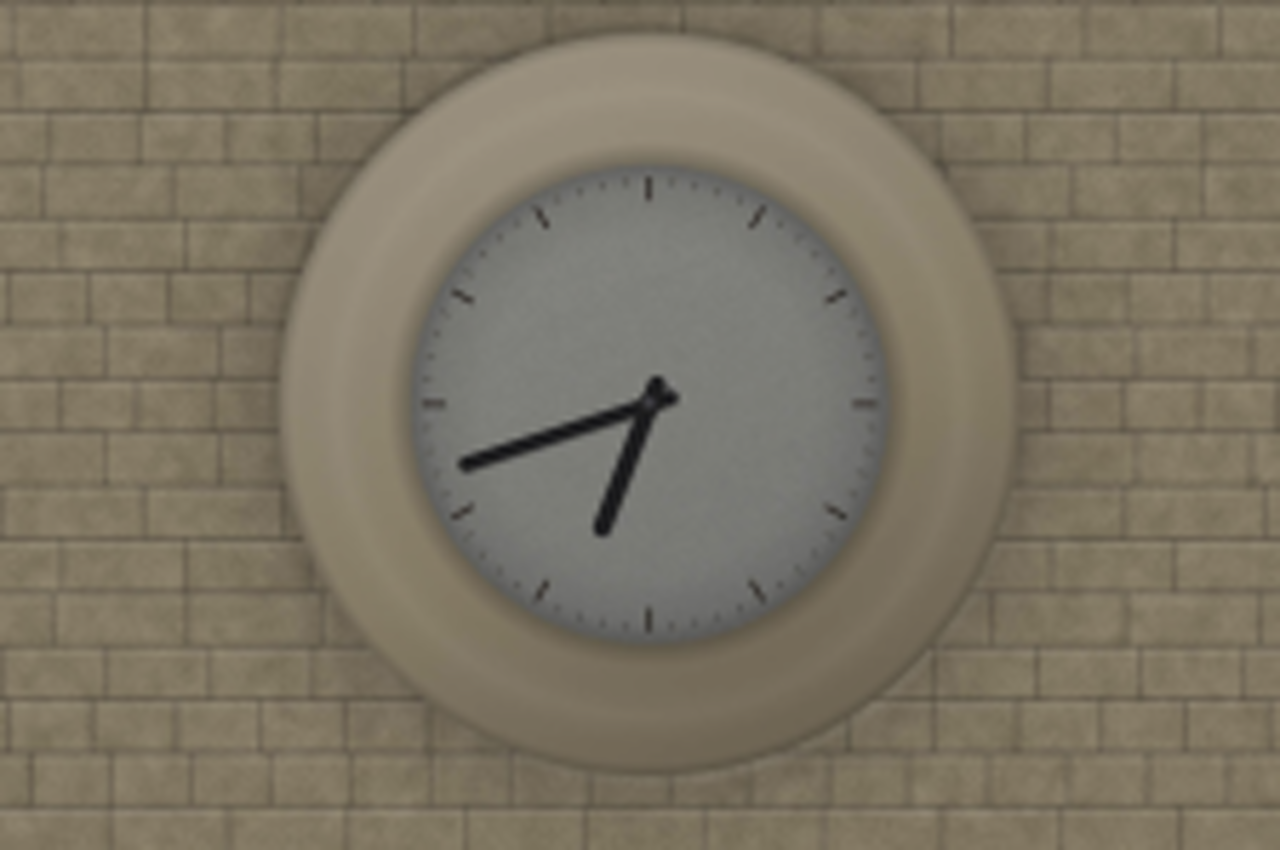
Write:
6,42
